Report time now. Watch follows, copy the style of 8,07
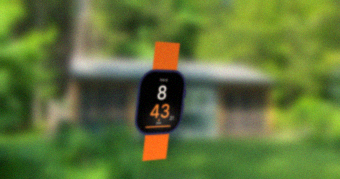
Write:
8,43
